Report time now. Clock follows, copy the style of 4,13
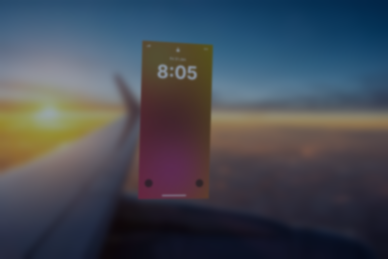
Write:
8,05
